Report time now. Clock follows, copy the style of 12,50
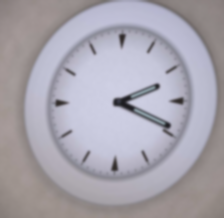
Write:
2,19
